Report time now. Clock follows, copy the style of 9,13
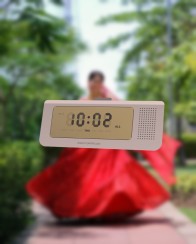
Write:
10,02
